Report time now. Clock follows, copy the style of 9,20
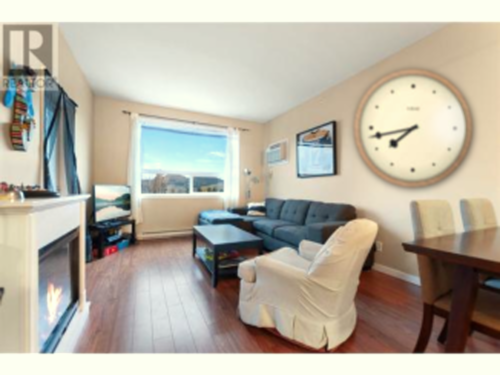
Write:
7,43
